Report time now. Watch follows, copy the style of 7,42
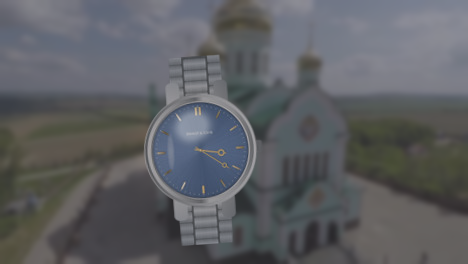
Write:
3,21
